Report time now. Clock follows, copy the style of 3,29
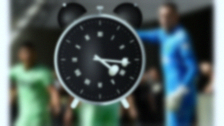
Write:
4,16
